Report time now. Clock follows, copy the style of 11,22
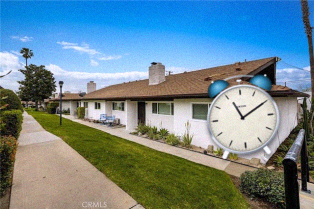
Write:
11,10
